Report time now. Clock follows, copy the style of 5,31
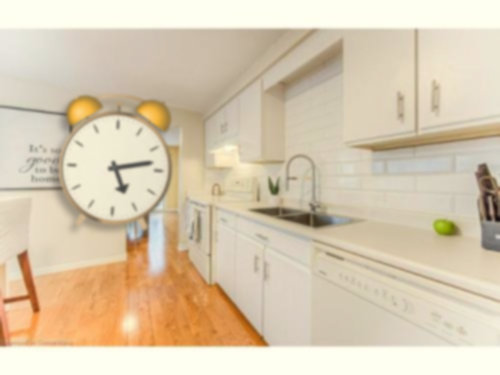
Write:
5,13
